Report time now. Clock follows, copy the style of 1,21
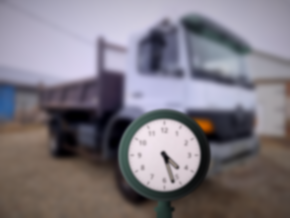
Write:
4,27
